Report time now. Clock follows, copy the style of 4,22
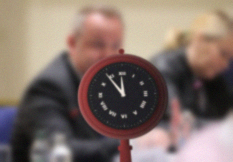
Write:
11,54
